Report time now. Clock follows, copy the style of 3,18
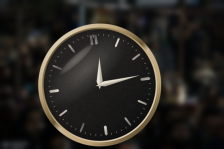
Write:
12,14
